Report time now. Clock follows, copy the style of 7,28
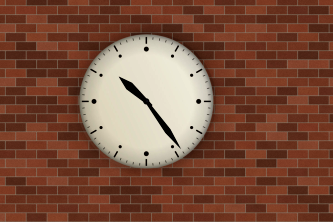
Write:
10,24
